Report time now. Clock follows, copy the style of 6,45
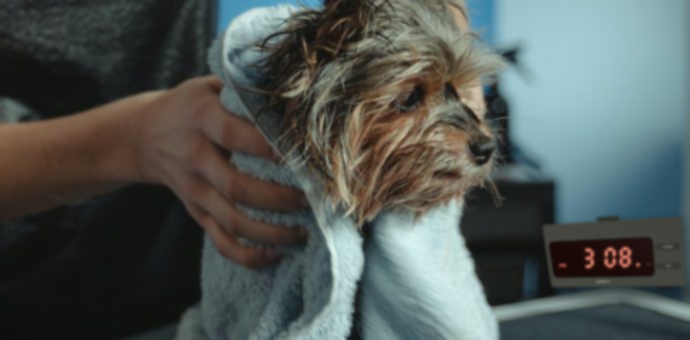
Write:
3,08
